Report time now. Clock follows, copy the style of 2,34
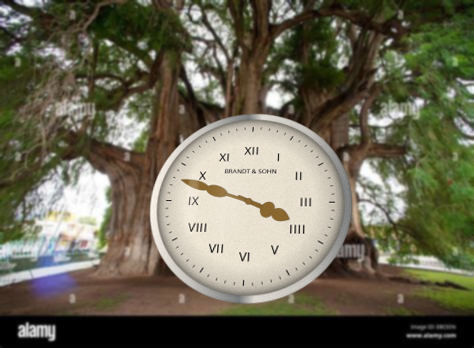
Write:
3,48
